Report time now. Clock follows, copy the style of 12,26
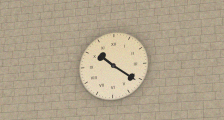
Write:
10,21
